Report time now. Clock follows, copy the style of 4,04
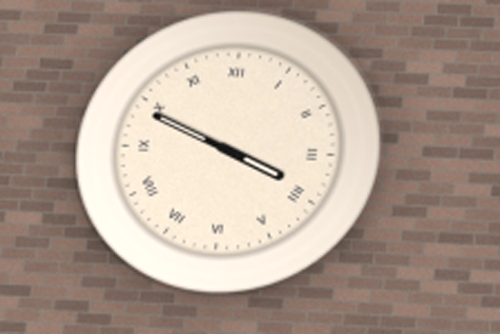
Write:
3,49
